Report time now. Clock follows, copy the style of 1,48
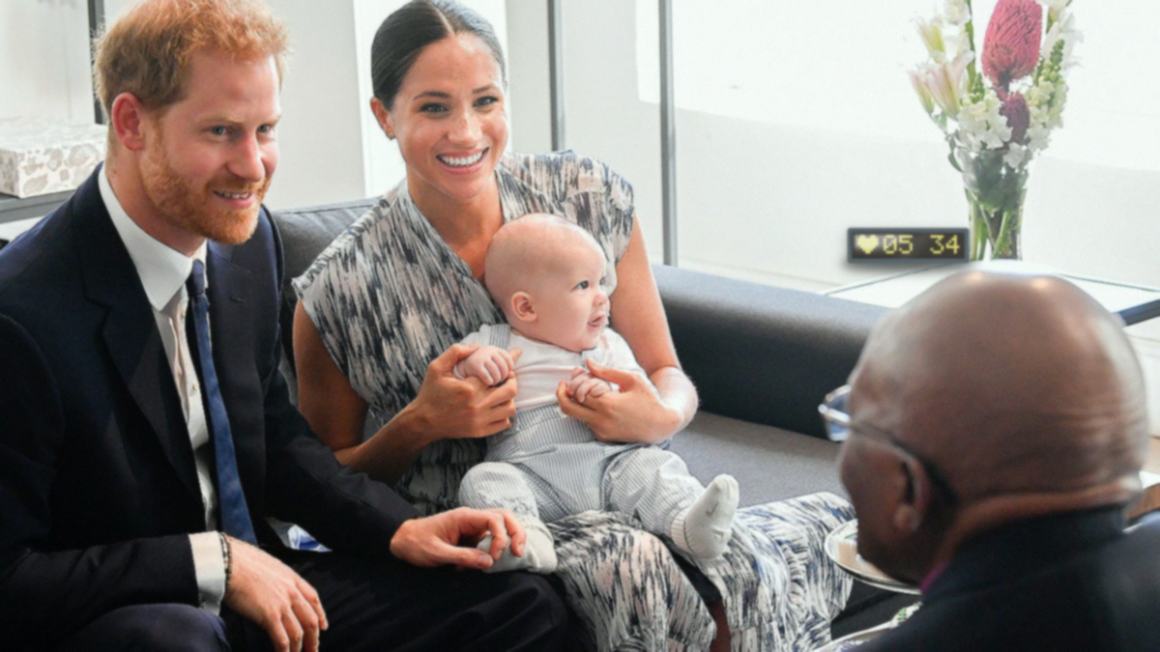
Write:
5,34
